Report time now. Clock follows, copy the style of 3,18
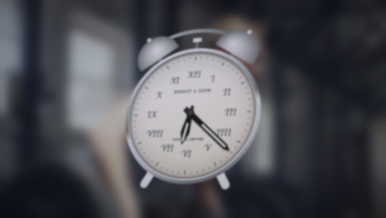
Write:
6,22
